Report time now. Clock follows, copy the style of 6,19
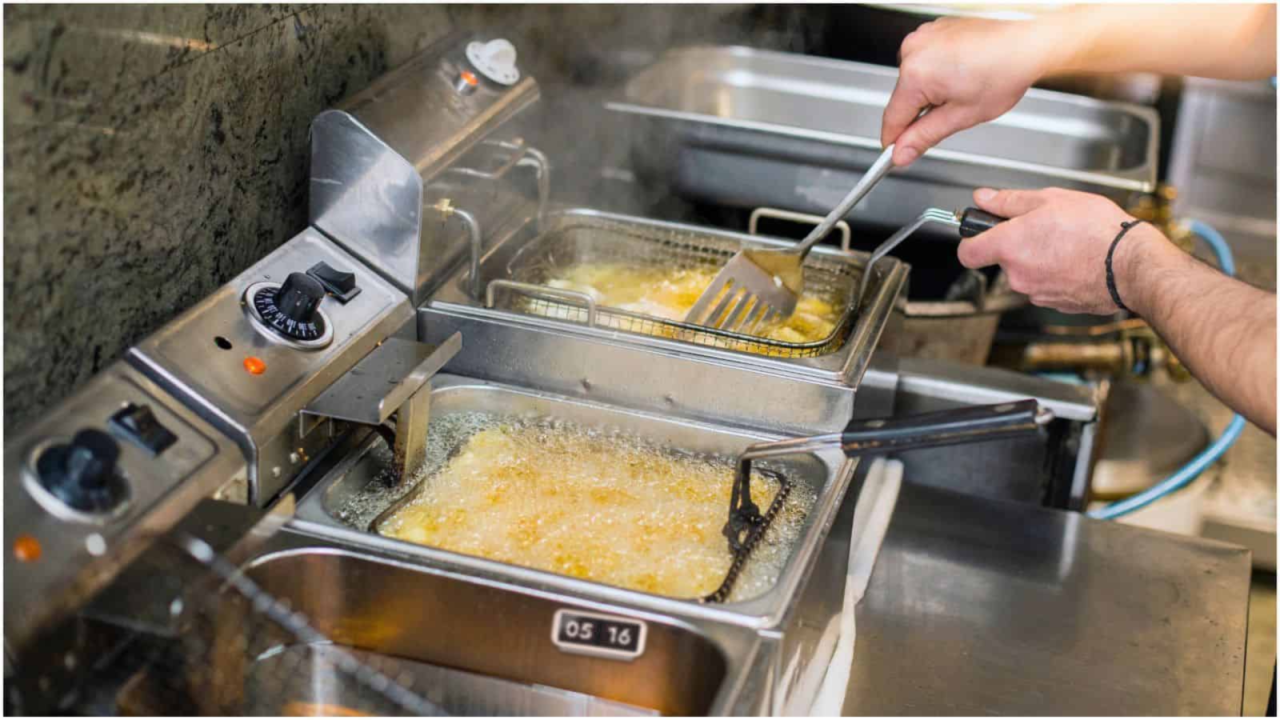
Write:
5,16
